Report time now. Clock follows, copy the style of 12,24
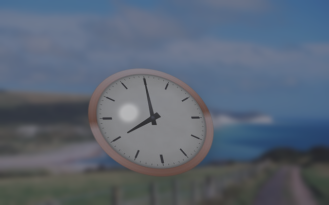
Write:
8,00
